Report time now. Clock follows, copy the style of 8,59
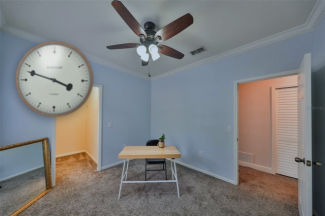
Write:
3,48
